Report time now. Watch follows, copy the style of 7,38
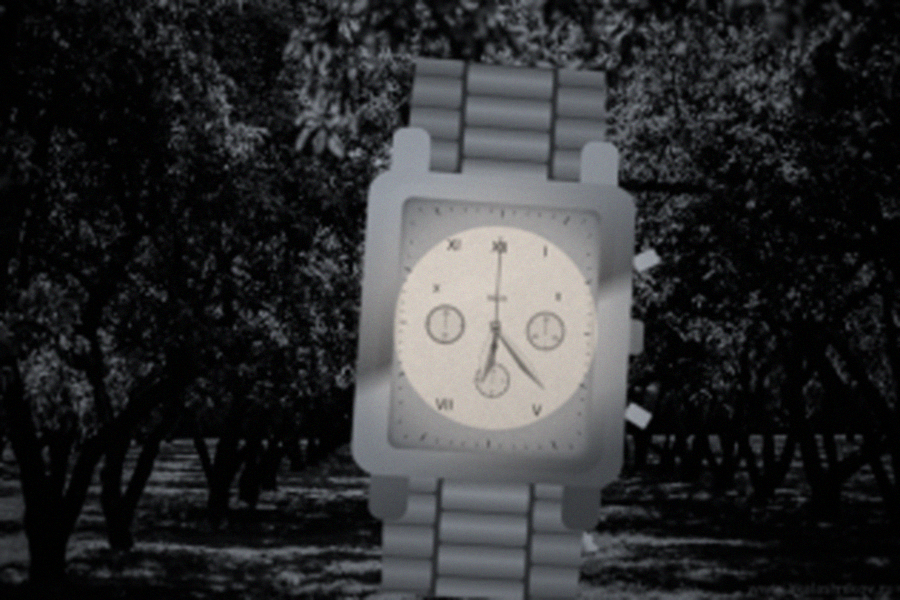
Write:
6,23
